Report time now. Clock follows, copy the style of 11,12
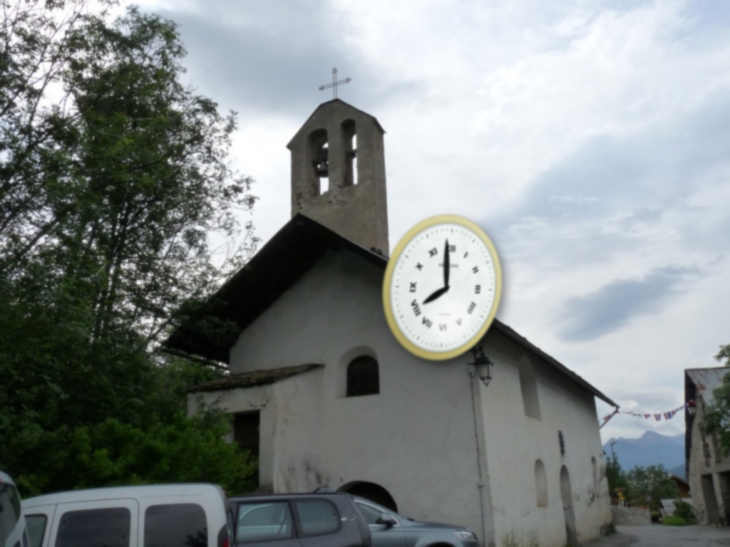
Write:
7,59
